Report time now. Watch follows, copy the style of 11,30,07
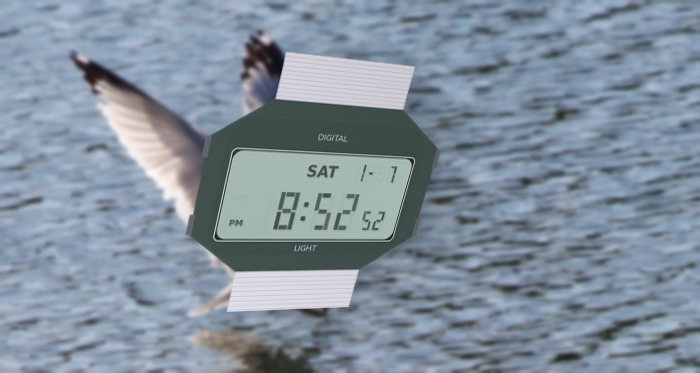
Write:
8,52,52
